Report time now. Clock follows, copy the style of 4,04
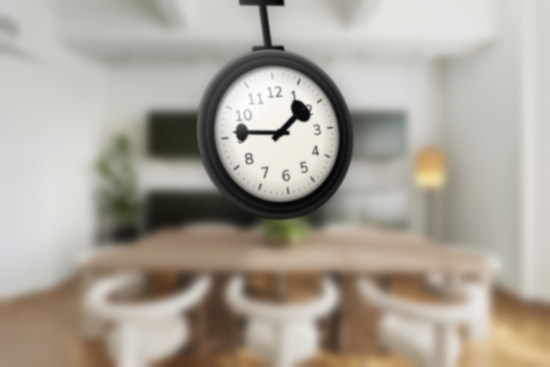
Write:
1,46
